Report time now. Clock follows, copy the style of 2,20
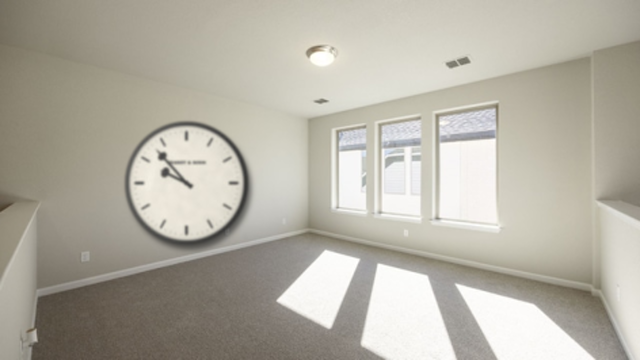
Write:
9,53
